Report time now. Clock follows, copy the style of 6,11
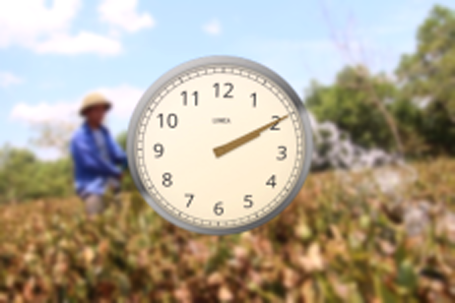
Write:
2,10
